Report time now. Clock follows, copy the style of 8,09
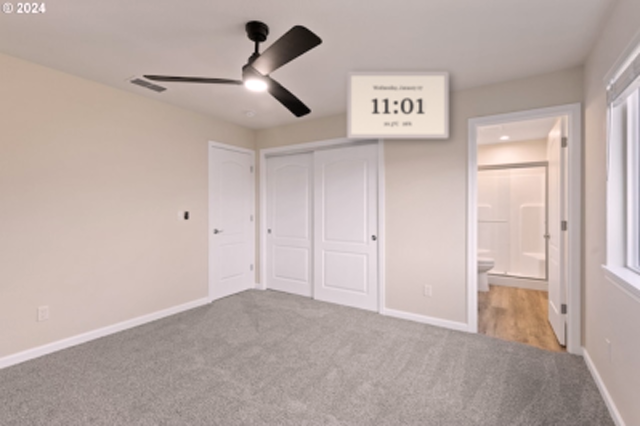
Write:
11,01
